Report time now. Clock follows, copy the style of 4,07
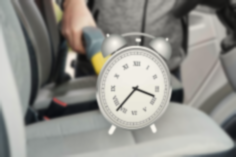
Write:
3,37
